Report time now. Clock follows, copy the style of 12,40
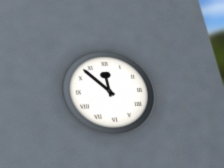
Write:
11,53
